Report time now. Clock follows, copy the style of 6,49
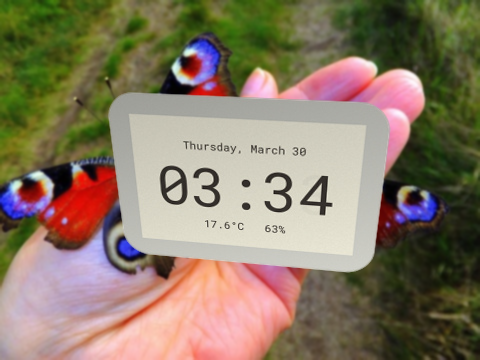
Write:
3,34
